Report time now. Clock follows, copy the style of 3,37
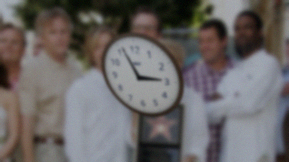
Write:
2,56
